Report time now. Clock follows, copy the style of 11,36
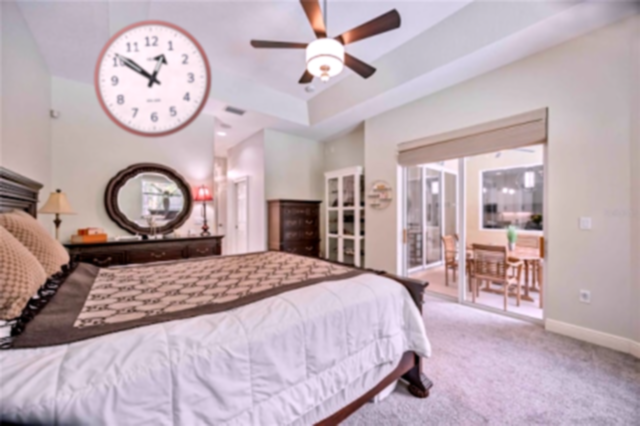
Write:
12,51
